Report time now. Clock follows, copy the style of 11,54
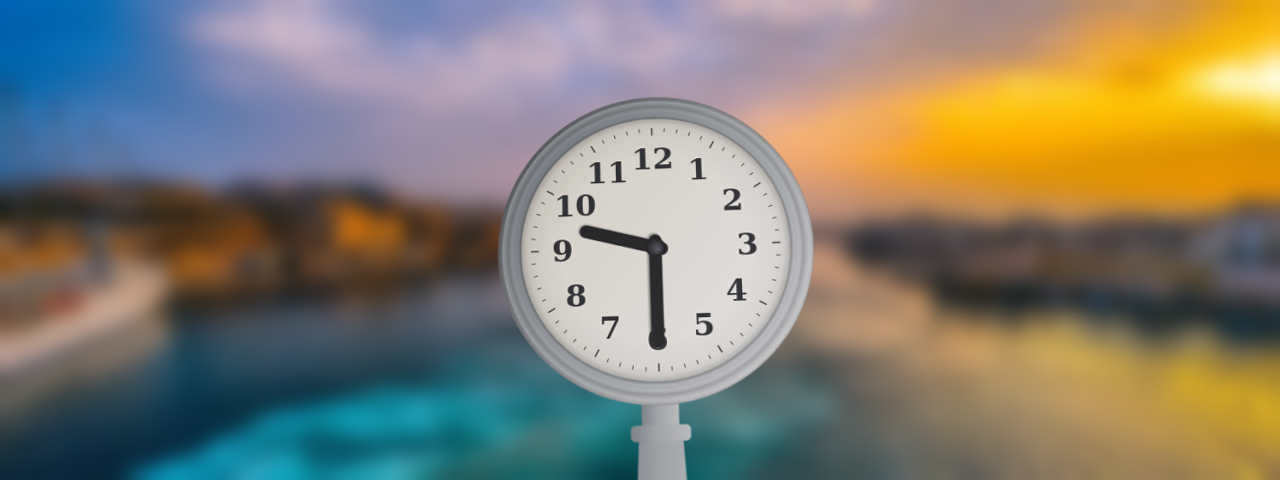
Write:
9,30
